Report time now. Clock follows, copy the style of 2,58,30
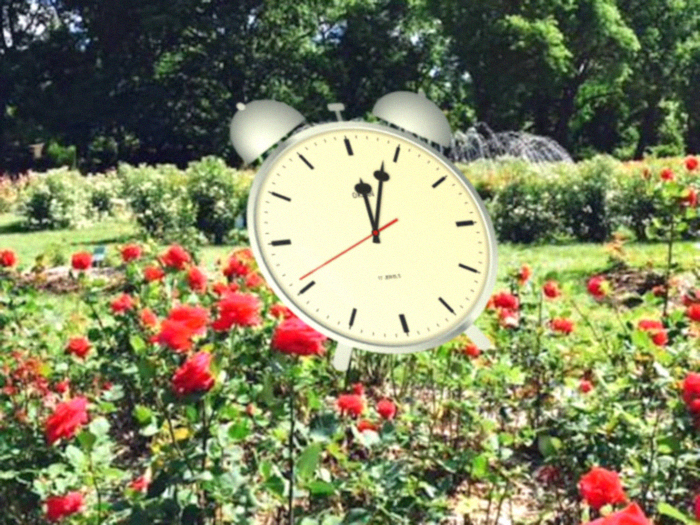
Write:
12,03,41
